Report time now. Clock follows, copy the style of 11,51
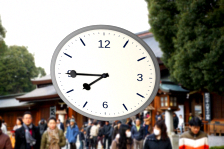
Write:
7,45
